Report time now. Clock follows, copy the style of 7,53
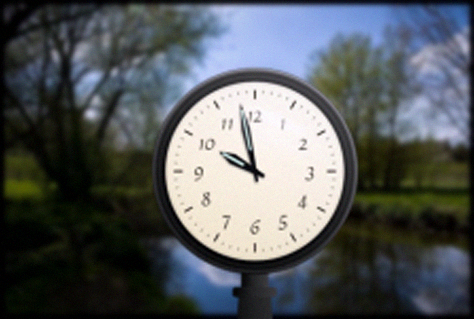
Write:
9,58
